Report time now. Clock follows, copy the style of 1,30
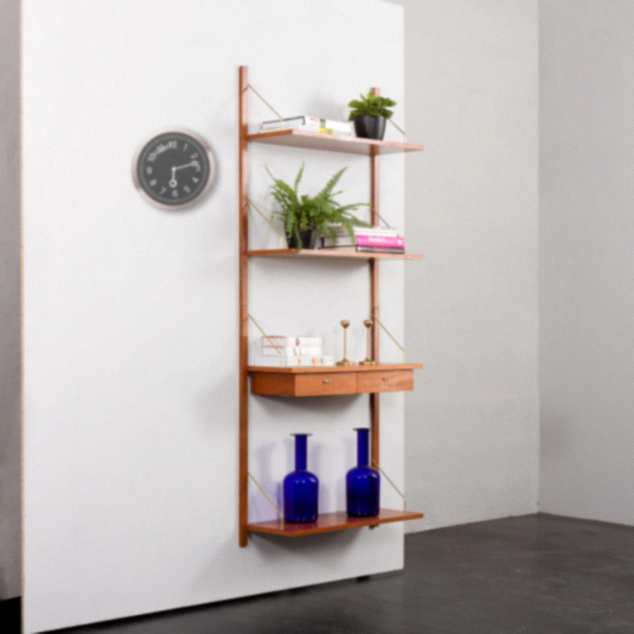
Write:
6,13
